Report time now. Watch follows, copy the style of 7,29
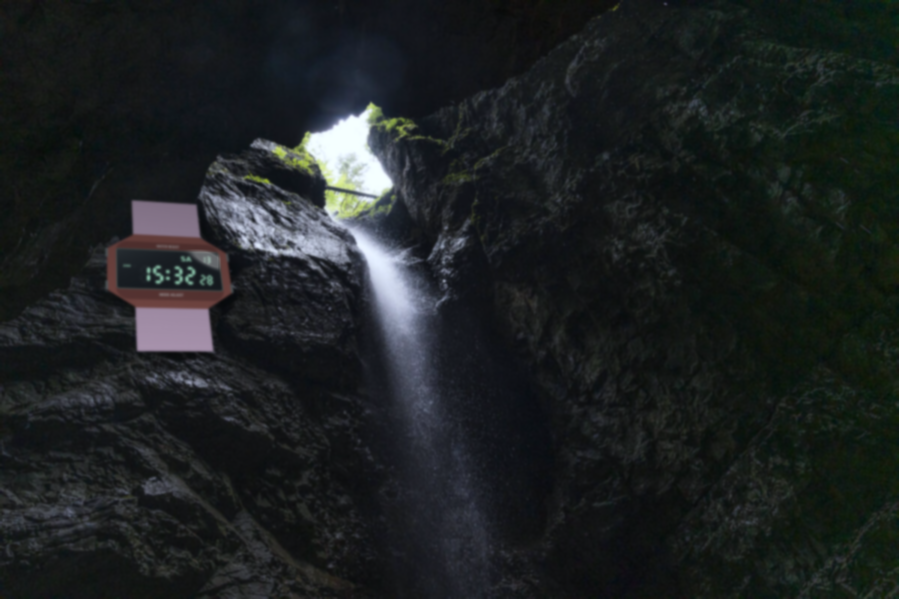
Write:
15,32
